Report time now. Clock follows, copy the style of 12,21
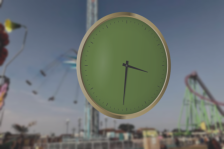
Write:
3,31
